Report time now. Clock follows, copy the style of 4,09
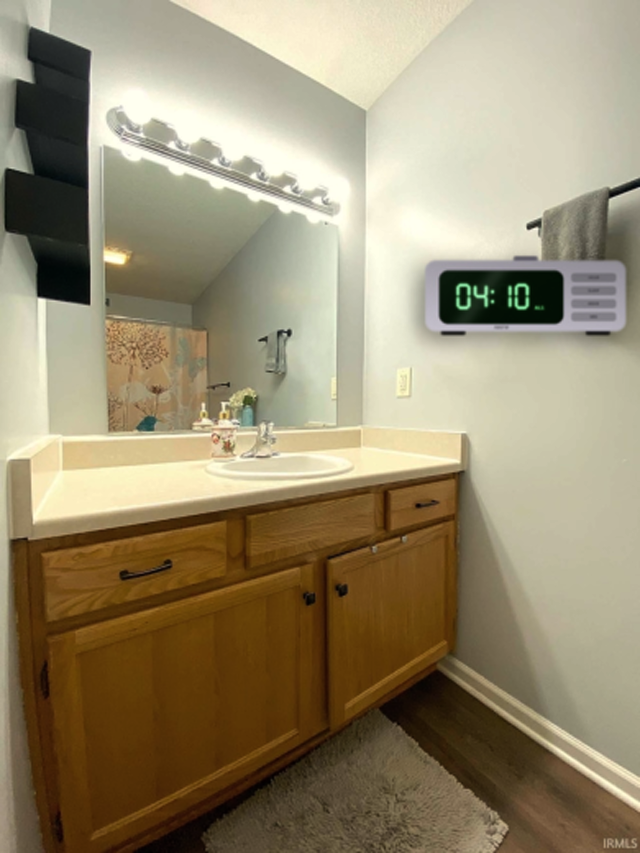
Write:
4,10
